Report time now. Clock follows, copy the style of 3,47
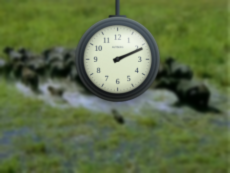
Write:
2,11
